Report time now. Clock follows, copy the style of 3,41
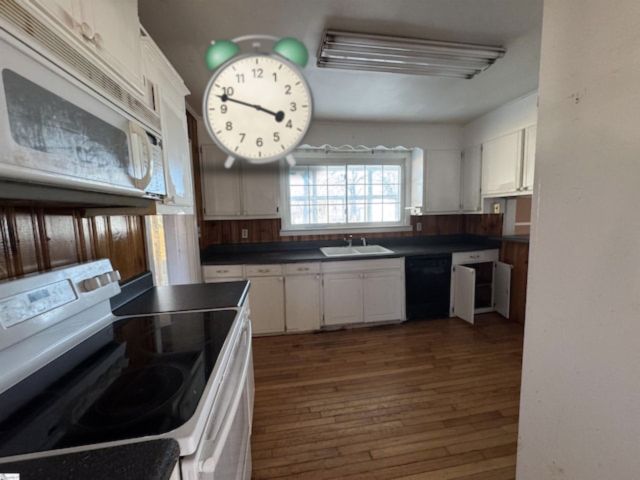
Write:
3,48
